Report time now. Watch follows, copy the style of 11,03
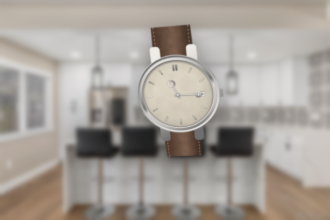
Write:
11,15
